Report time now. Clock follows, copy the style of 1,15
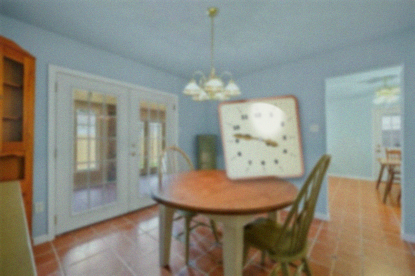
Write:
3,47
